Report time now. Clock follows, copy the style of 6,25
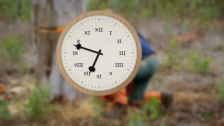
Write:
6,48
